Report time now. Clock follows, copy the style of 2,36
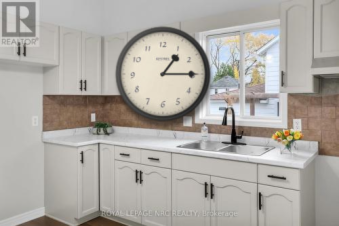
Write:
1,15
